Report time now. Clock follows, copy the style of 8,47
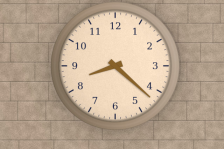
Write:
8,22
